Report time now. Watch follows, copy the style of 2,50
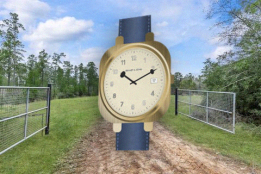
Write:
10,11
